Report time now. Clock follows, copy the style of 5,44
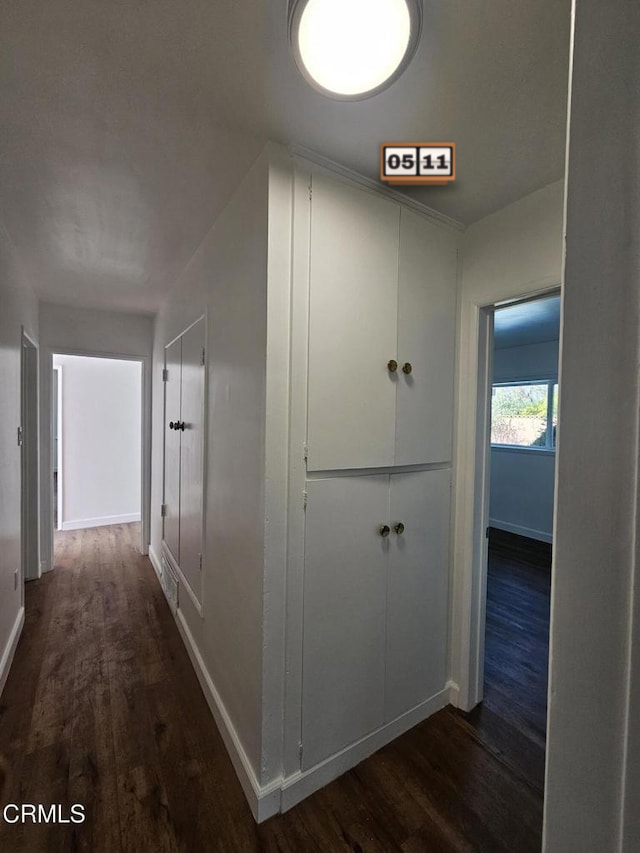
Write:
5,11
